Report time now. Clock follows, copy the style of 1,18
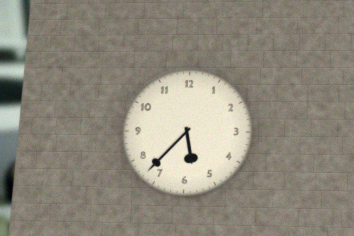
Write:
5,37
